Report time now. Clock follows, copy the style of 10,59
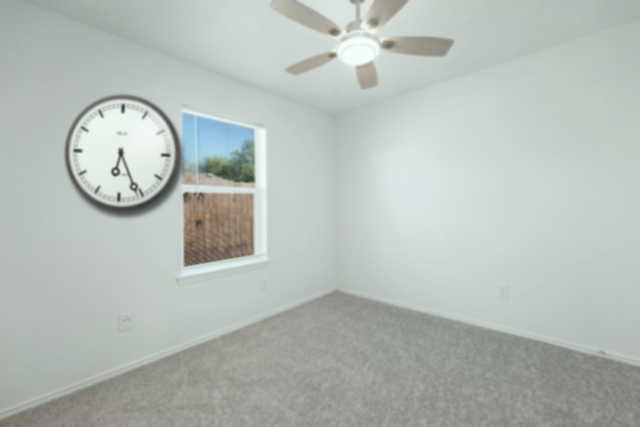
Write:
6,26
